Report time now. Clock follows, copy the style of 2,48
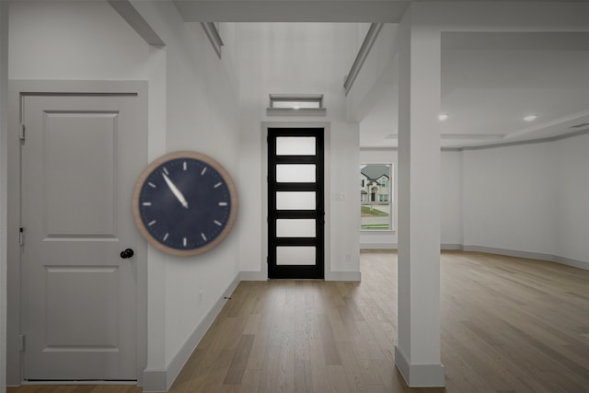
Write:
10,54
